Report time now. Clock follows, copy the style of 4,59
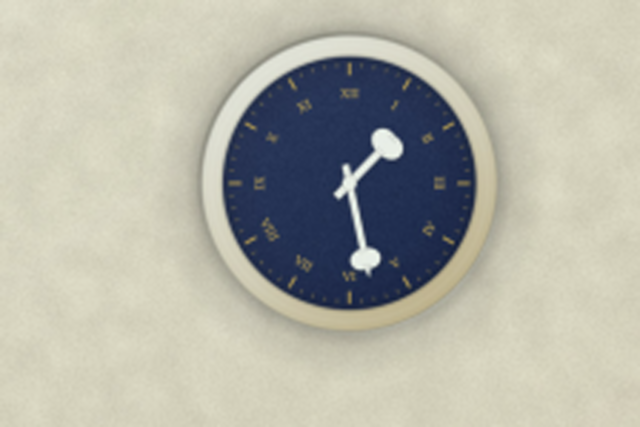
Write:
1,28
